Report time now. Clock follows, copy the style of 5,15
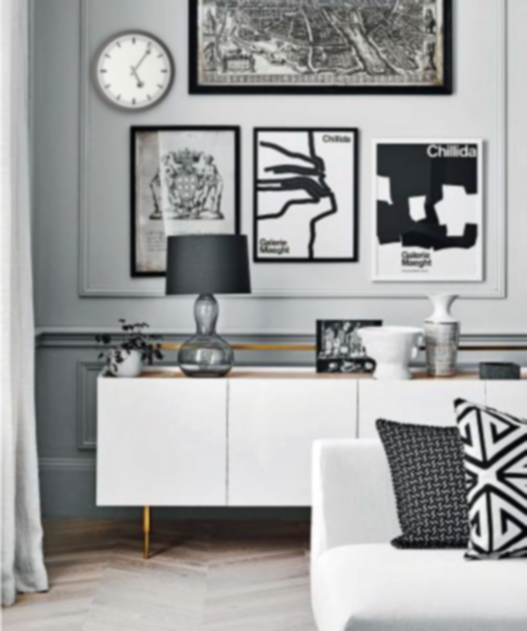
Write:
5,06
